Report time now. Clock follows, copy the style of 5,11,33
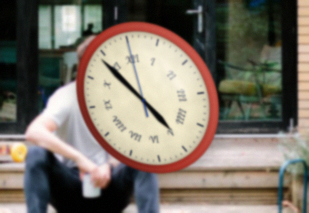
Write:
4,54,00
